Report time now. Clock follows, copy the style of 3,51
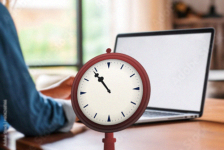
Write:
10,54
